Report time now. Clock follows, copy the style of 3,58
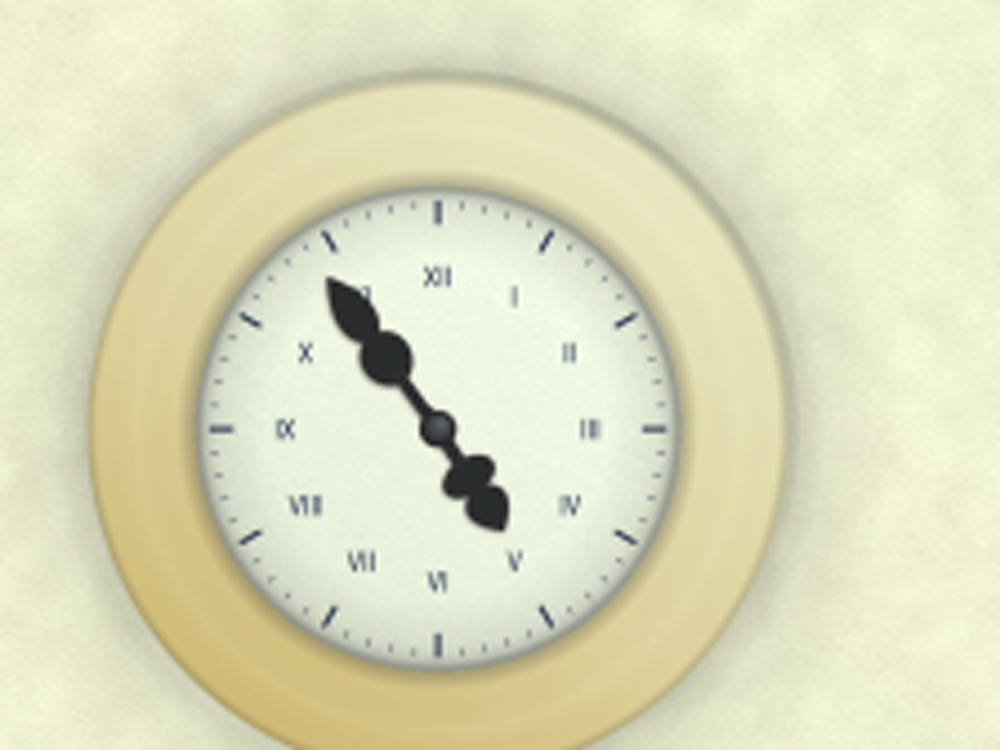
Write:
4,54
